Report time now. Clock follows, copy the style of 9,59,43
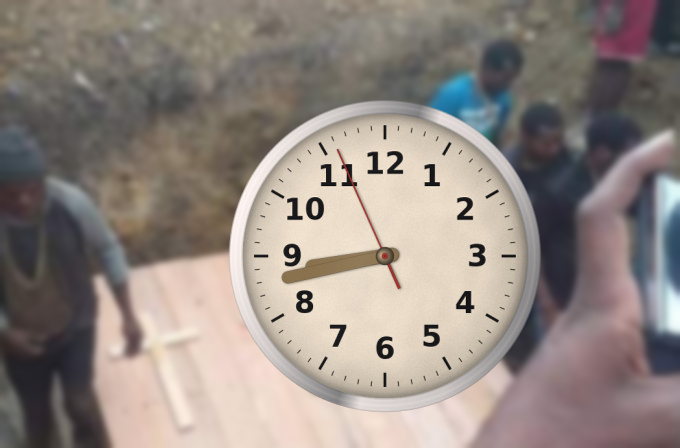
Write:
8,42,56
